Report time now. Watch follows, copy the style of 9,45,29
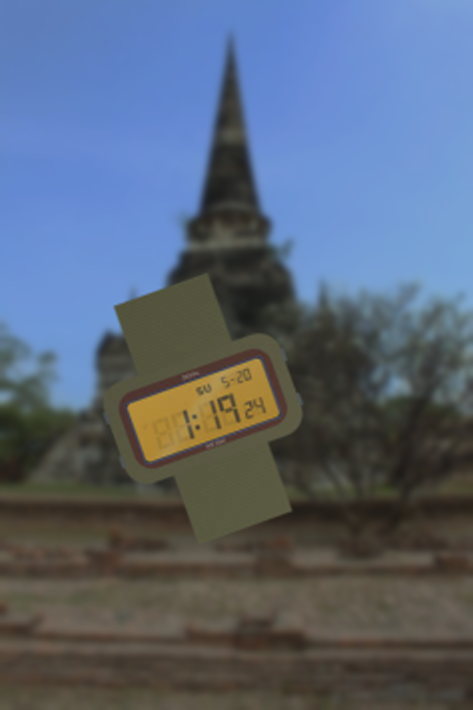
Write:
1,19,24
